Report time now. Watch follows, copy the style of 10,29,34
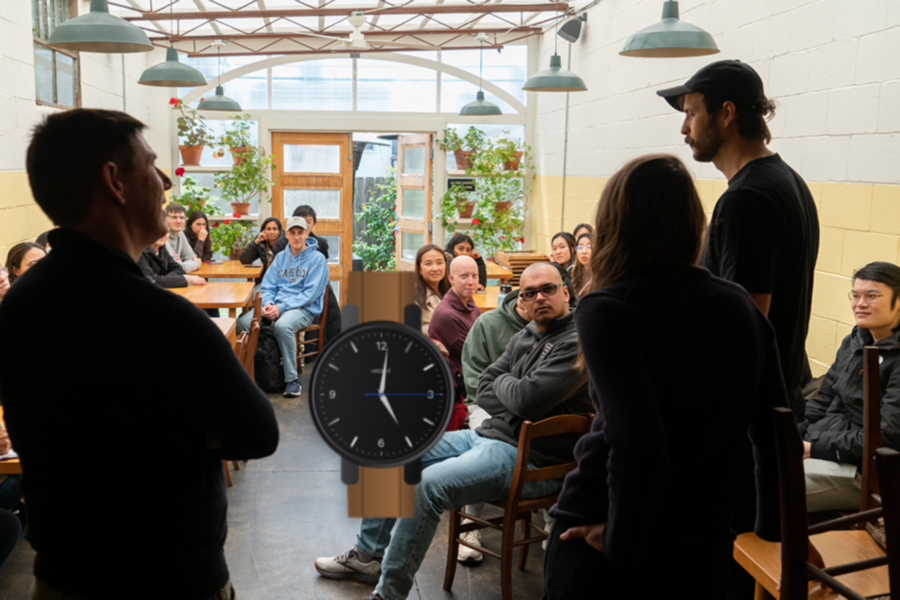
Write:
5,01,15
